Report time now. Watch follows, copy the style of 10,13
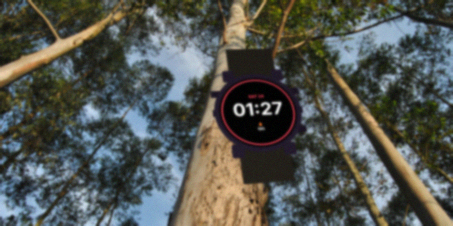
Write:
1,27
